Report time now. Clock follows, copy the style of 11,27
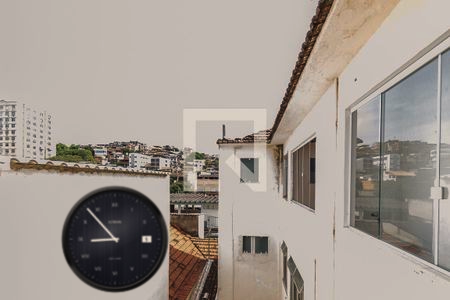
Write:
8,53
